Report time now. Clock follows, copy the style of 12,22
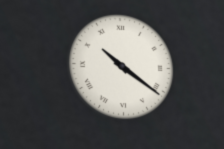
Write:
10,21
